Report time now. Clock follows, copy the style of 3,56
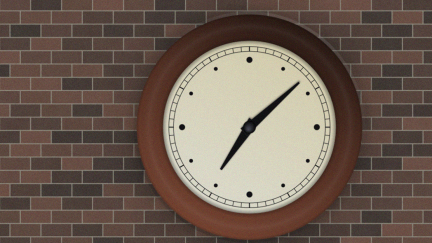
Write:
7,08
